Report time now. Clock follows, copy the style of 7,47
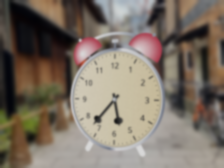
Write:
5,37
